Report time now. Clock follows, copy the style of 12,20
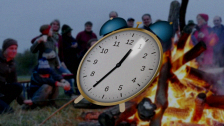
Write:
12,35
